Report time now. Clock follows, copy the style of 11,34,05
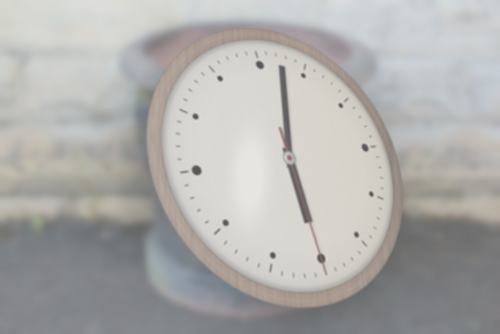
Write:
6,02,30
